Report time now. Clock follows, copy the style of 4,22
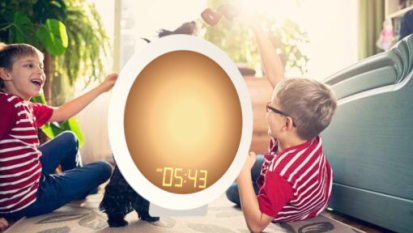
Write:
5,43
